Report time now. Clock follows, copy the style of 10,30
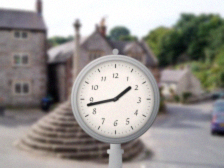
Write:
1,43
